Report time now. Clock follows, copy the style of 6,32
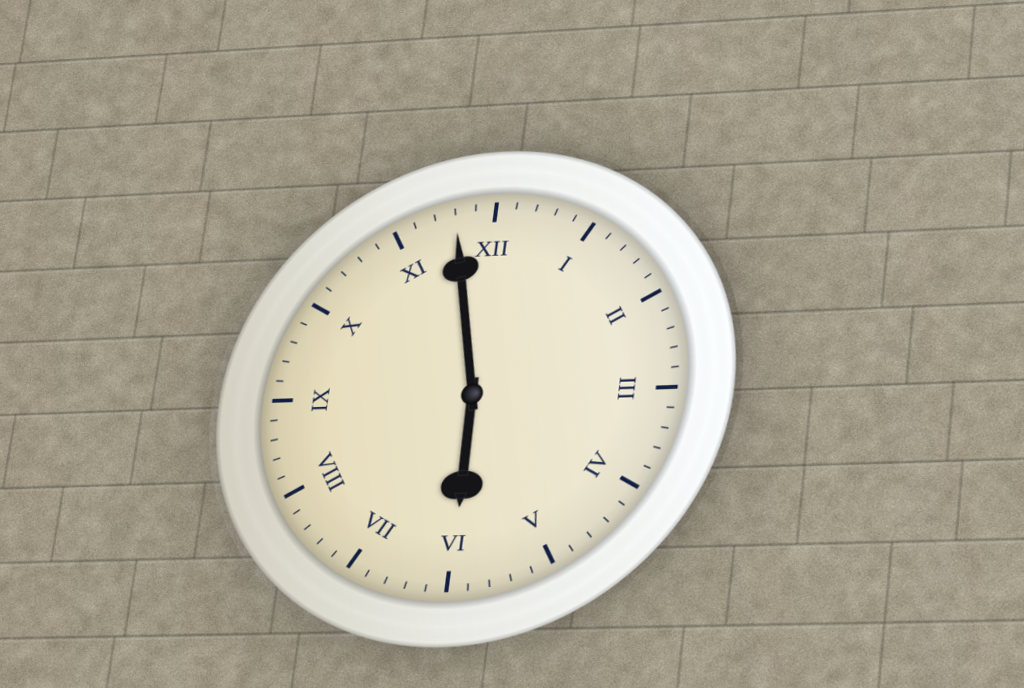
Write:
5,58
